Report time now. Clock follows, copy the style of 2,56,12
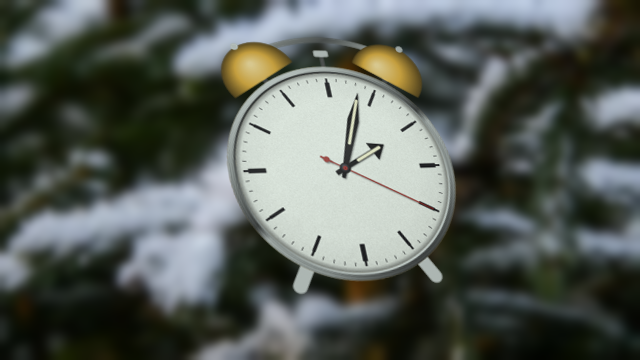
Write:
2,03,20
